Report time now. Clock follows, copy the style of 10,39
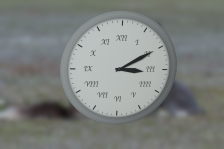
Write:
3,10
